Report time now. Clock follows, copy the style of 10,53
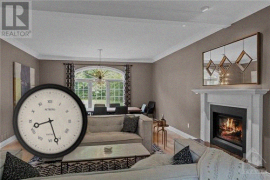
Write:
8,27
